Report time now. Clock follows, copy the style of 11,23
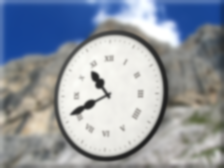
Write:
10,41
